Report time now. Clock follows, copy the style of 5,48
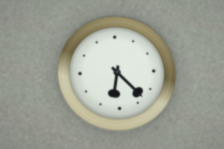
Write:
6,23
